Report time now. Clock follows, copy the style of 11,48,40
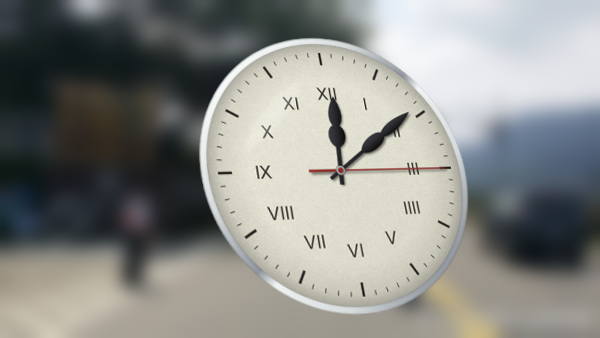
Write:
12,09,15
